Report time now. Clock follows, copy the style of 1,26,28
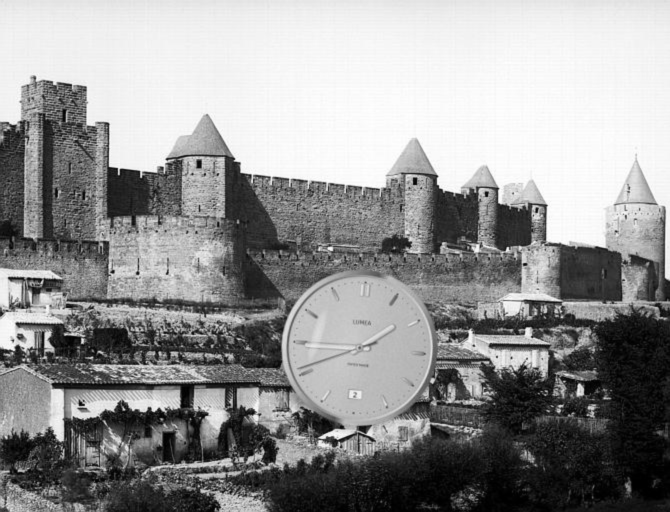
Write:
1,44,41
